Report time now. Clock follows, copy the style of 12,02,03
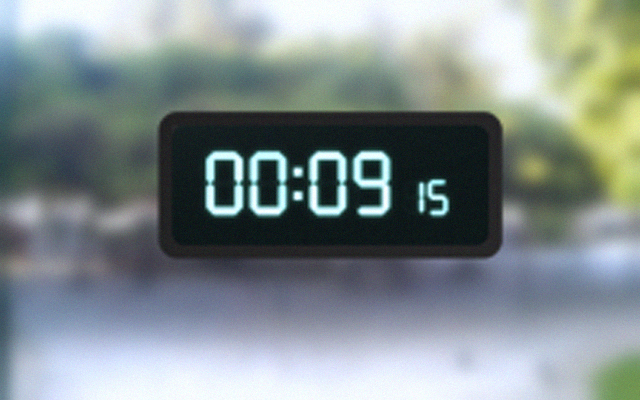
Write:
0,09,15
